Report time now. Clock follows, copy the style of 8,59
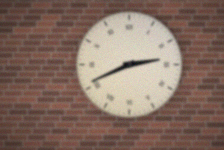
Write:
2,41
